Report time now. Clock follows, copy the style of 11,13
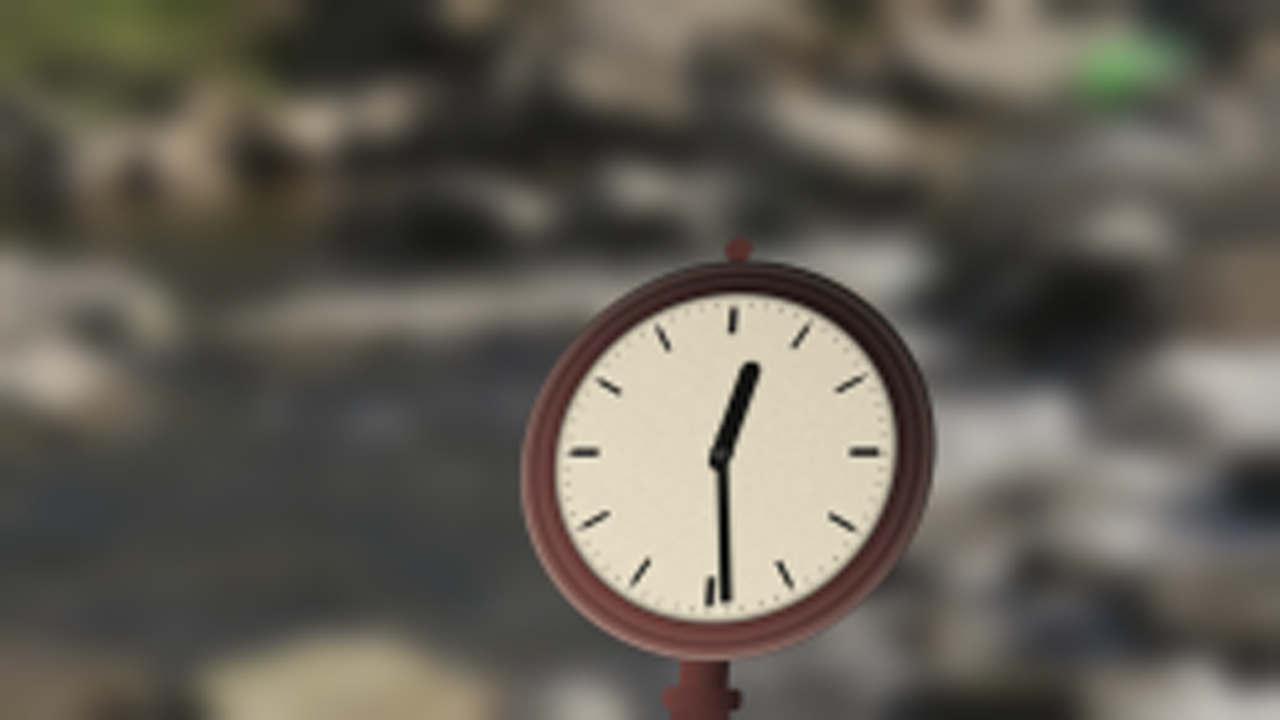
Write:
12,29
